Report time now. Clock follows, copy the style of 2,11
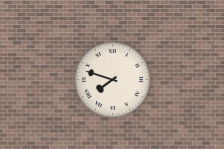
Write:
7,48
